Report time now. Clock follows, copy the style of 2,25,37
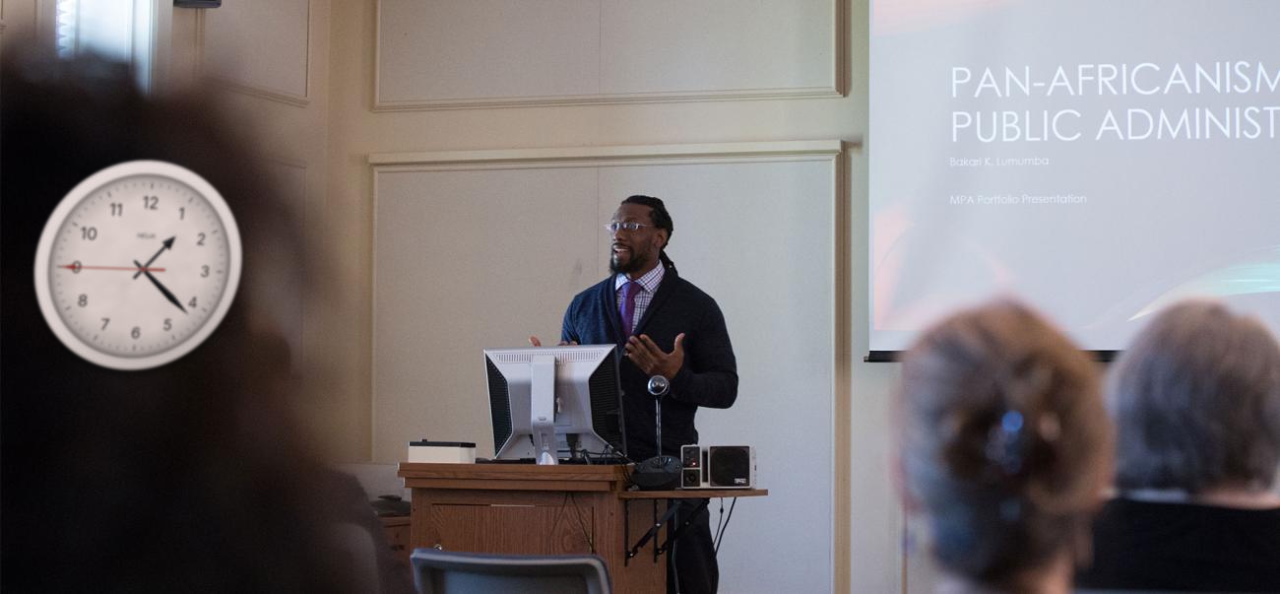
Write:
1,21,45
